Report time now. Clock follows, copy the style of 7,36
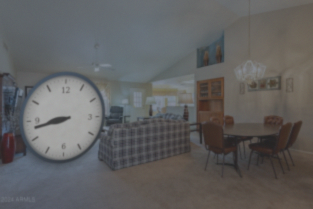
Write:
8,43
